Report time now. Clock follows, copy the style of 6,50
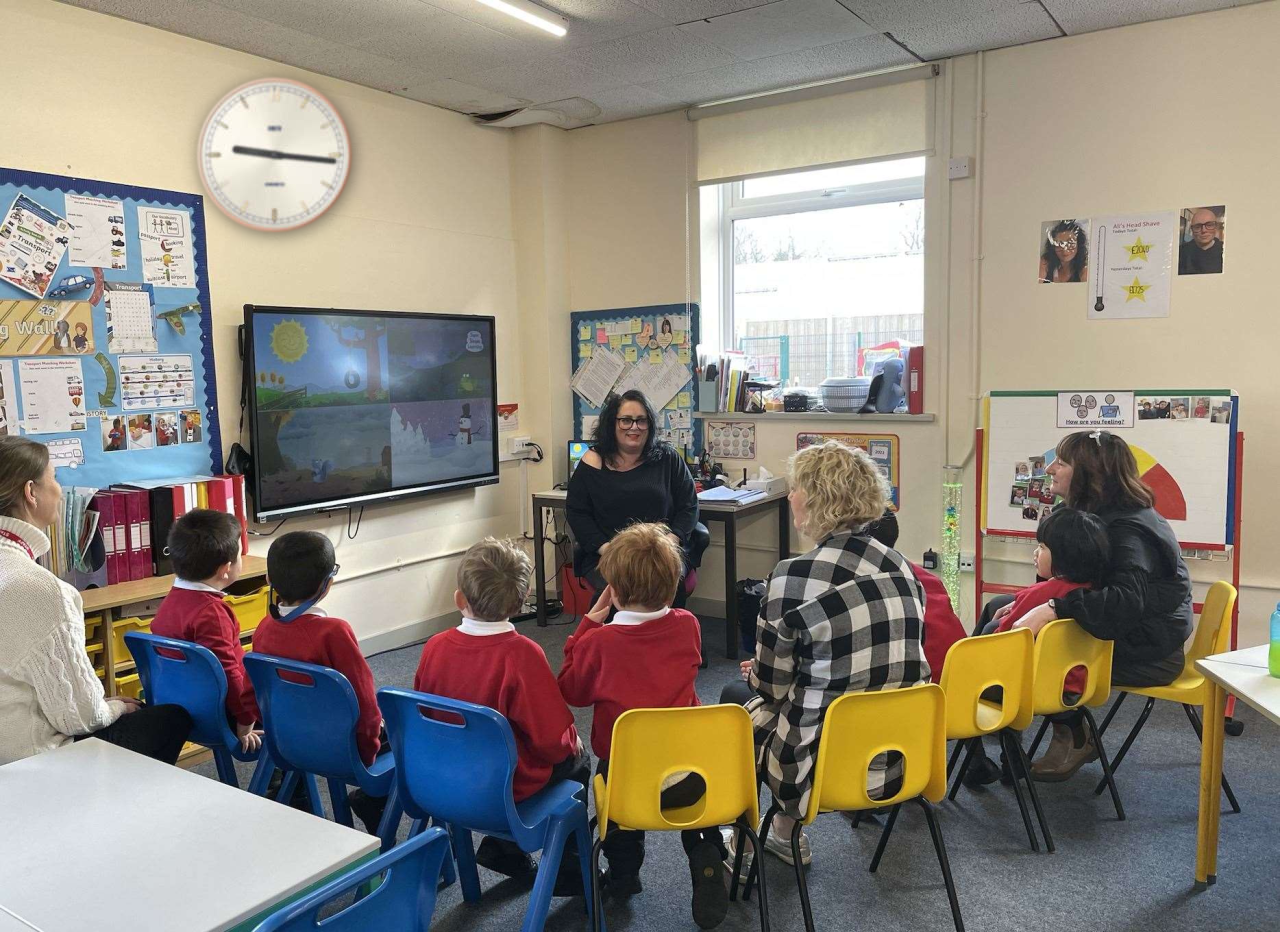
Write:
9,16
